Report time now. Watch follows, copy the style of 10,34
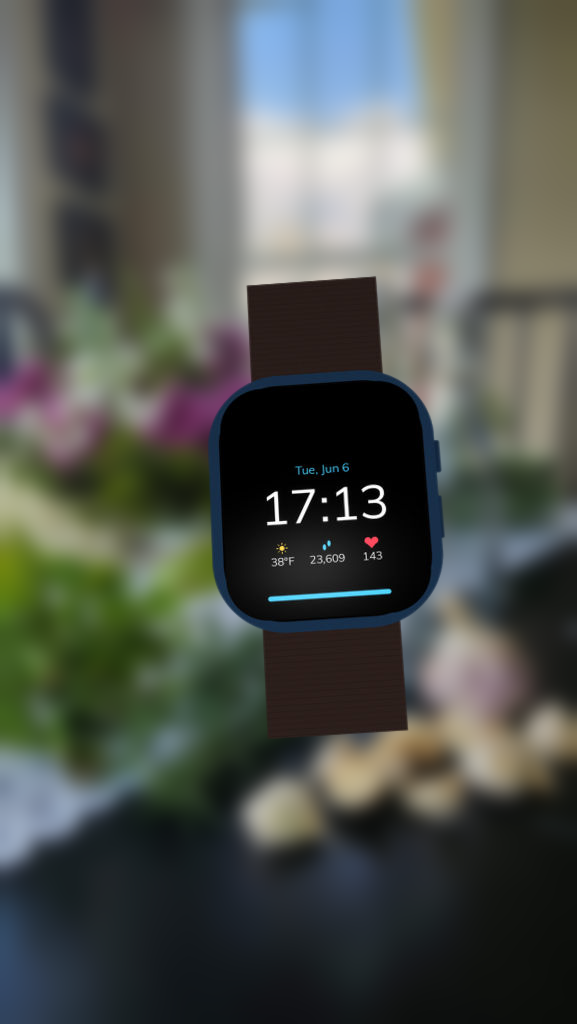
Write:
17,13
